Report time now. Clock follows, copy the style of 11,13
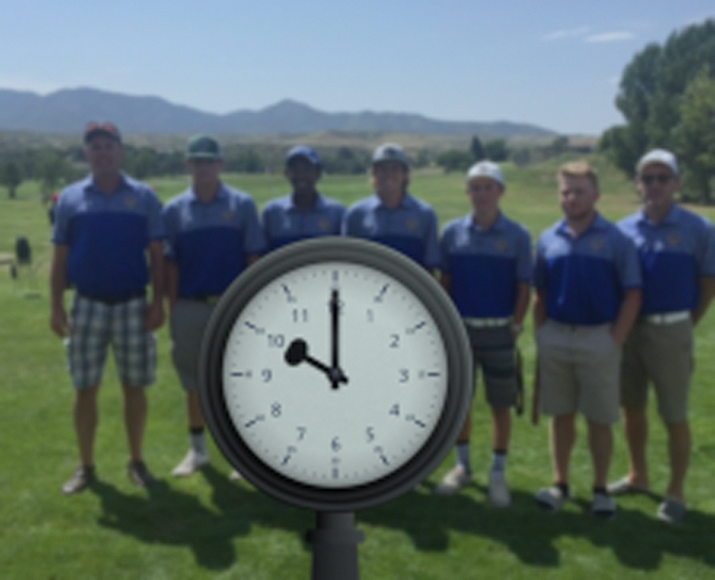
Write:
10,00
